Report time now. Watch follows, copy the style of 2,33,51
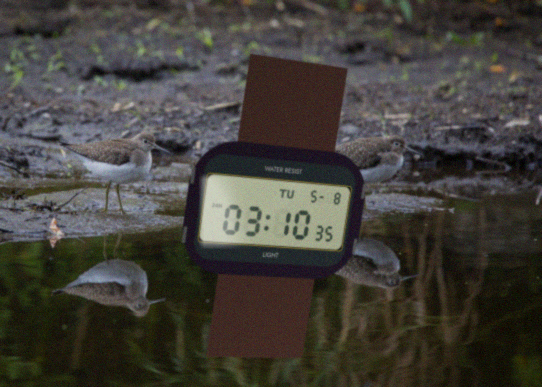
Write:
3,10,35
